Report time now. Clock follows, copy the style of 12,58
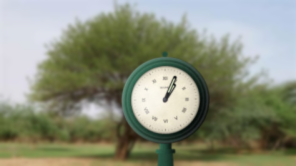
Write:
1,04
